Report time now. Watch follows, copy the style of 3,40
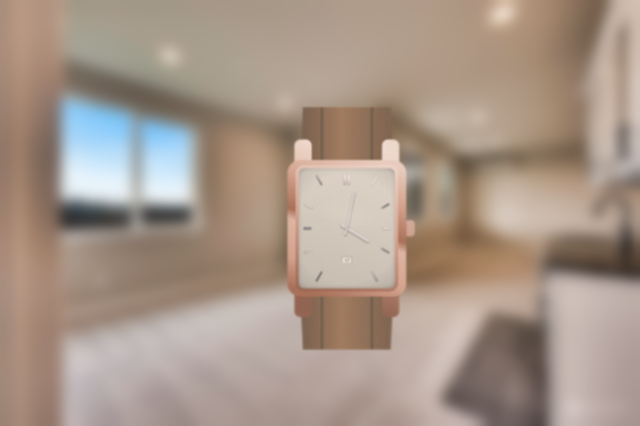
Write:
4,02
